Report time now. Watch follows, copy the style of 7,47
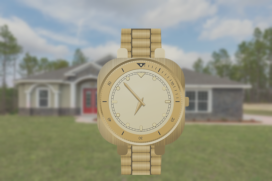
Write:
6,53
